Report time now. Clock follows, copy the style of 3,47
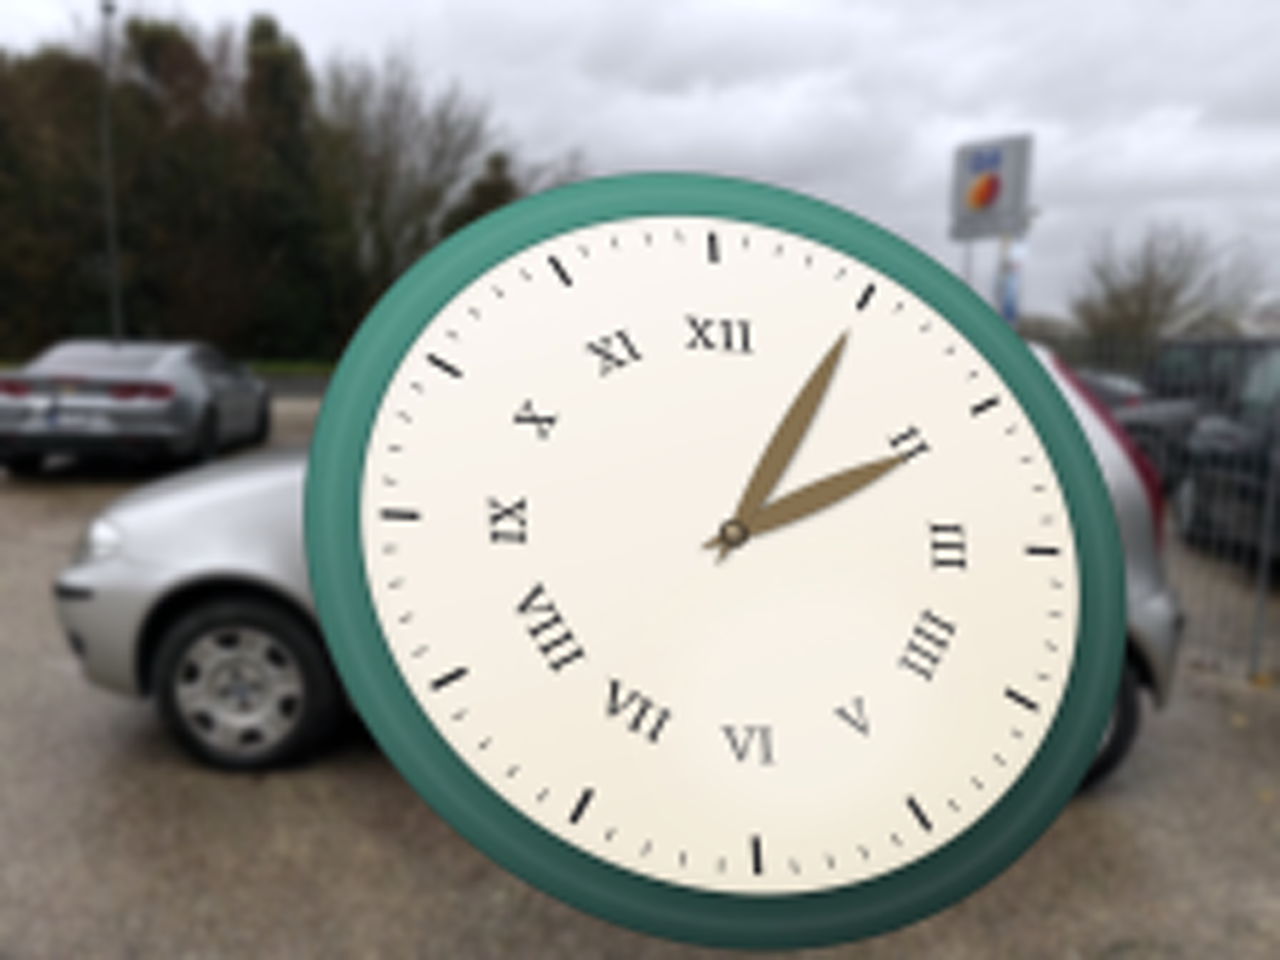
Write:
2,05
